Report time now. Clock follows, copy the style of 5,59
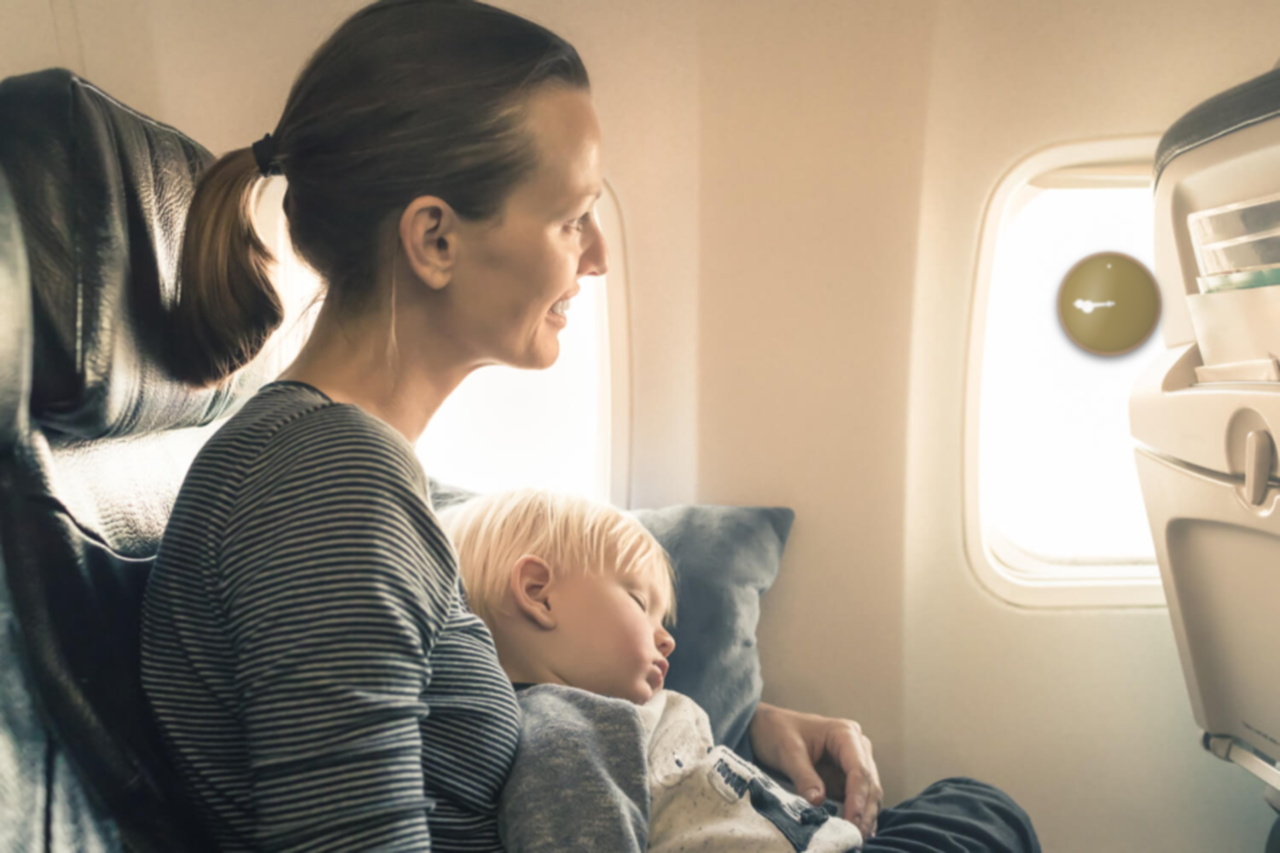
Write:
8,45
